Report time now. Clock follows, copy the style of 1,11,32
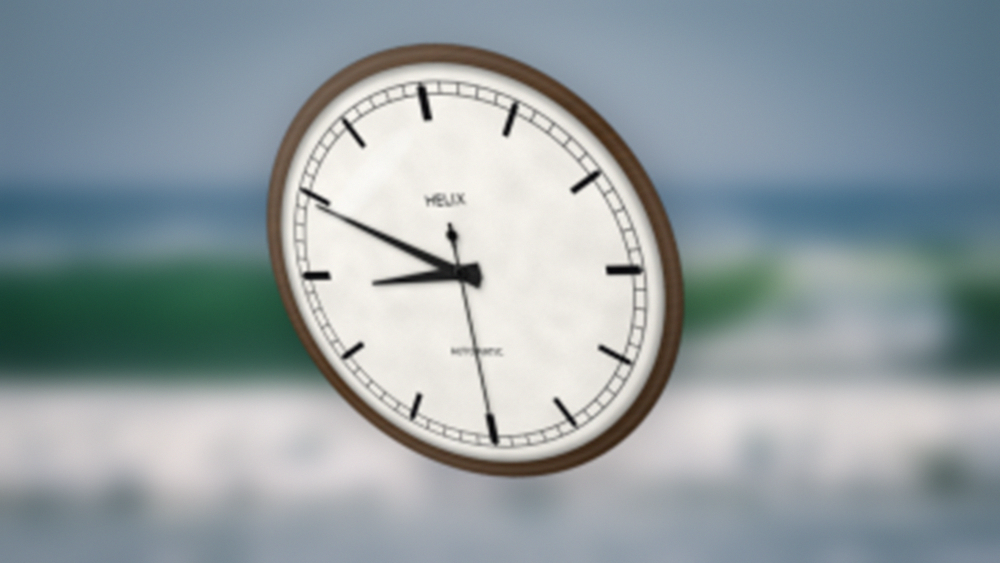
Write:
8,49,30
